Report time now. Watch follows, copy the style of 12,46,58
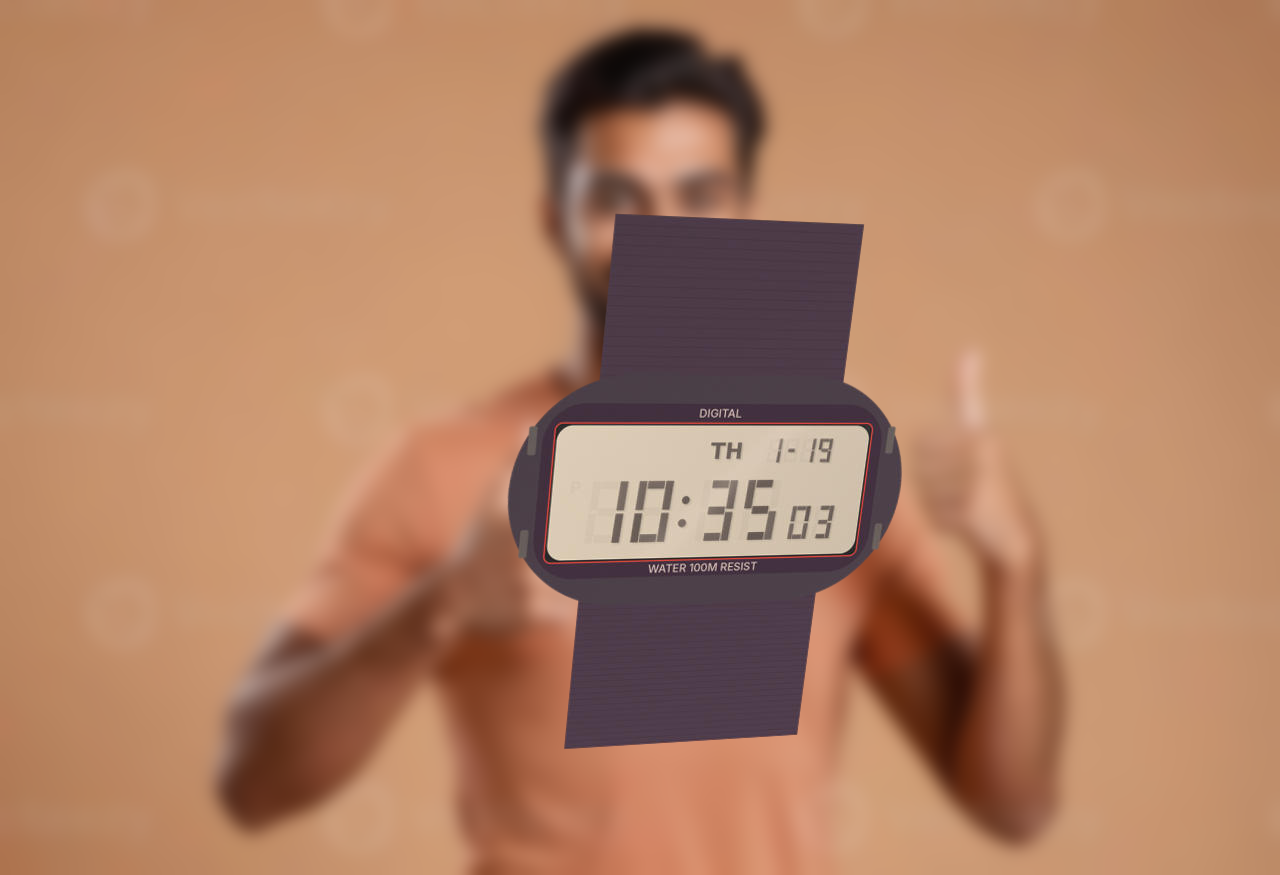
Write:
10,35,03
